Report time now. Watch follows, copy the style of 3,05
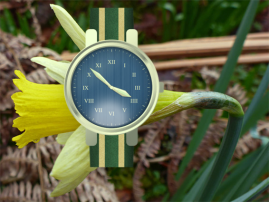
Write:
3,52
